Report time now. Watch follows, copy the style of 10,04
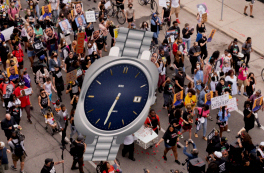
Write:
6,32
